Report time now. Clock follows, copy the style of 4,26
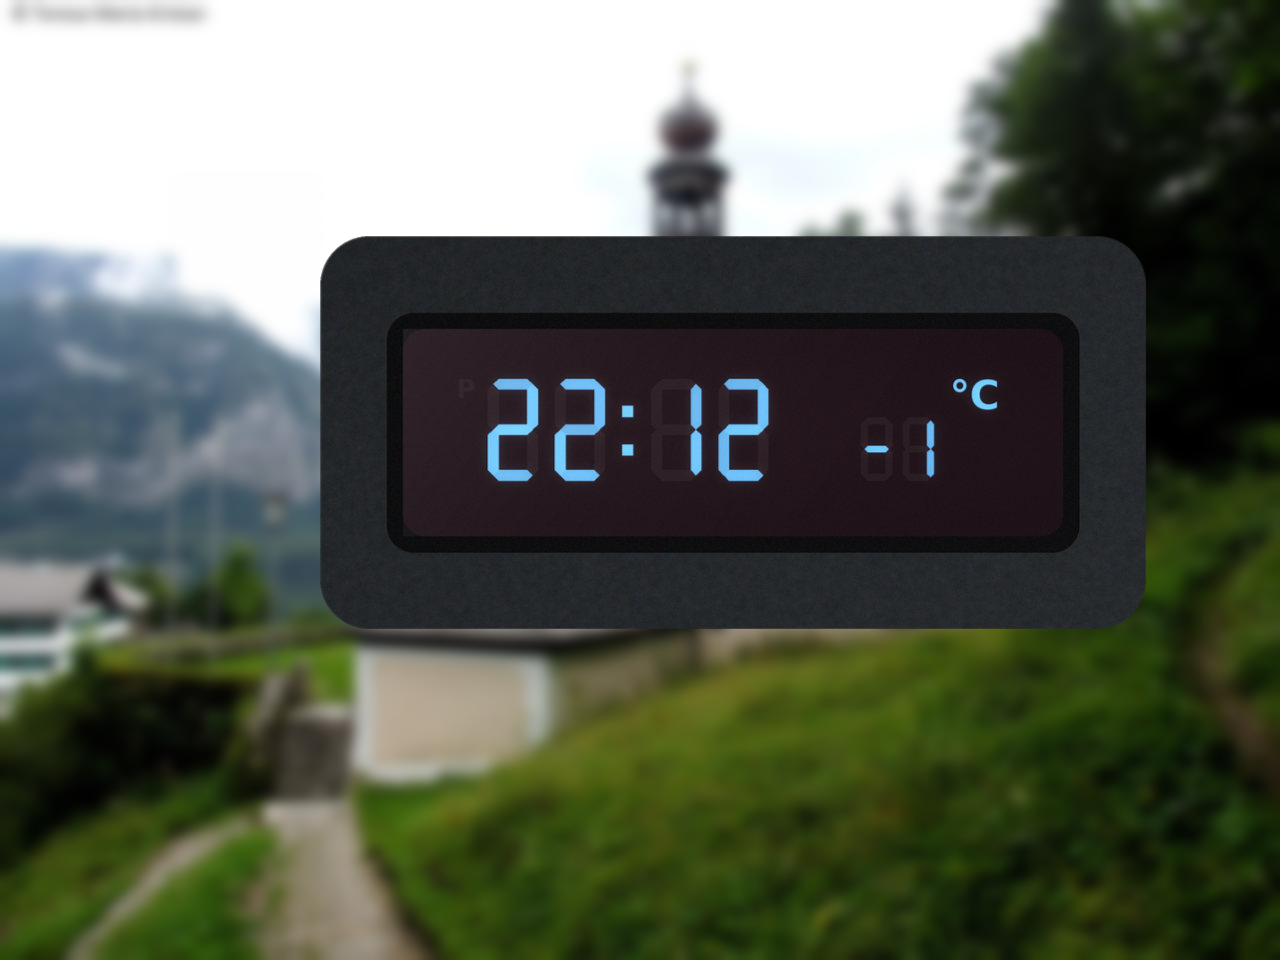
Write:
22,12
